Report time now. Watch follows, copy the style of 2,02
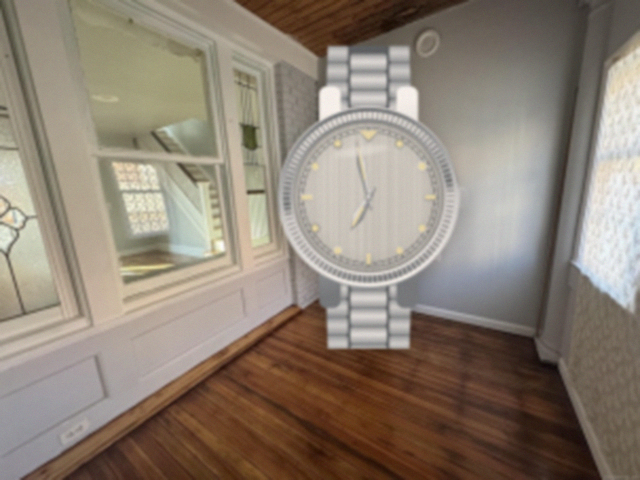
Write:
6,58
